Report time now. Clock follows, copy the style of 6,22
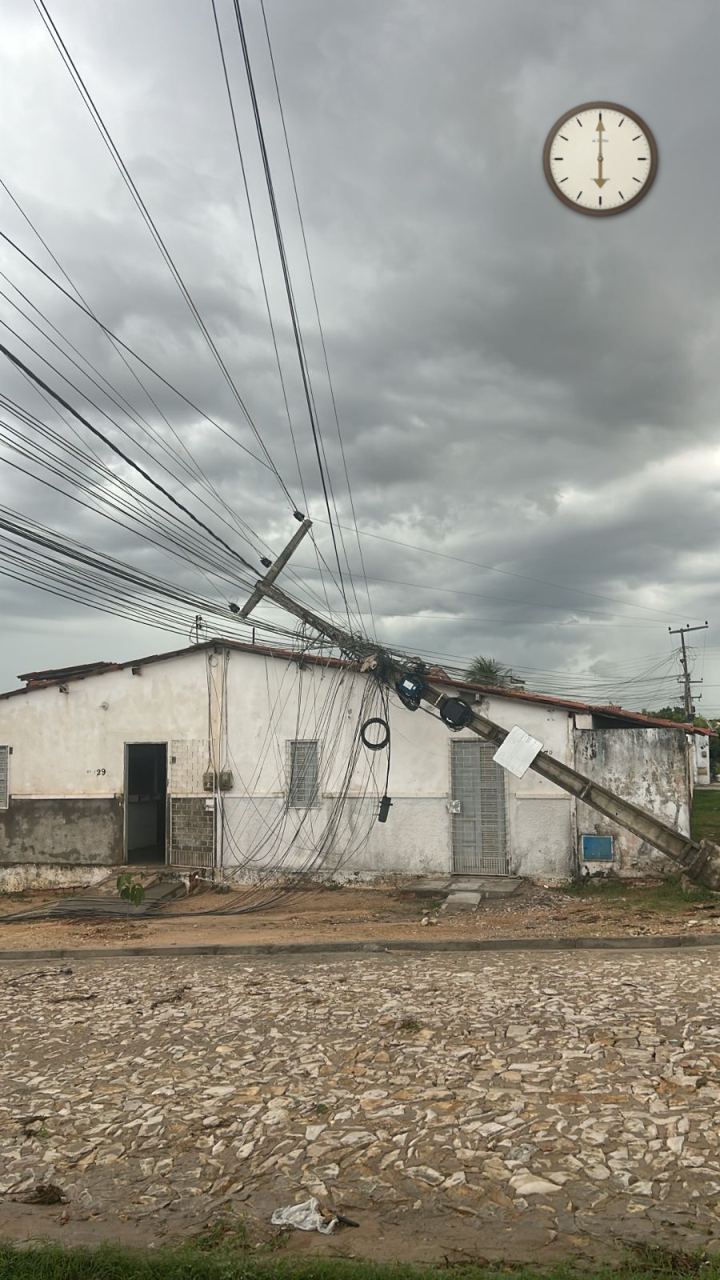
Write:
6,00
